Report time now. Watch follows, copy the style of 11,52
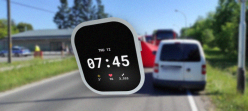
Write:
7,45
